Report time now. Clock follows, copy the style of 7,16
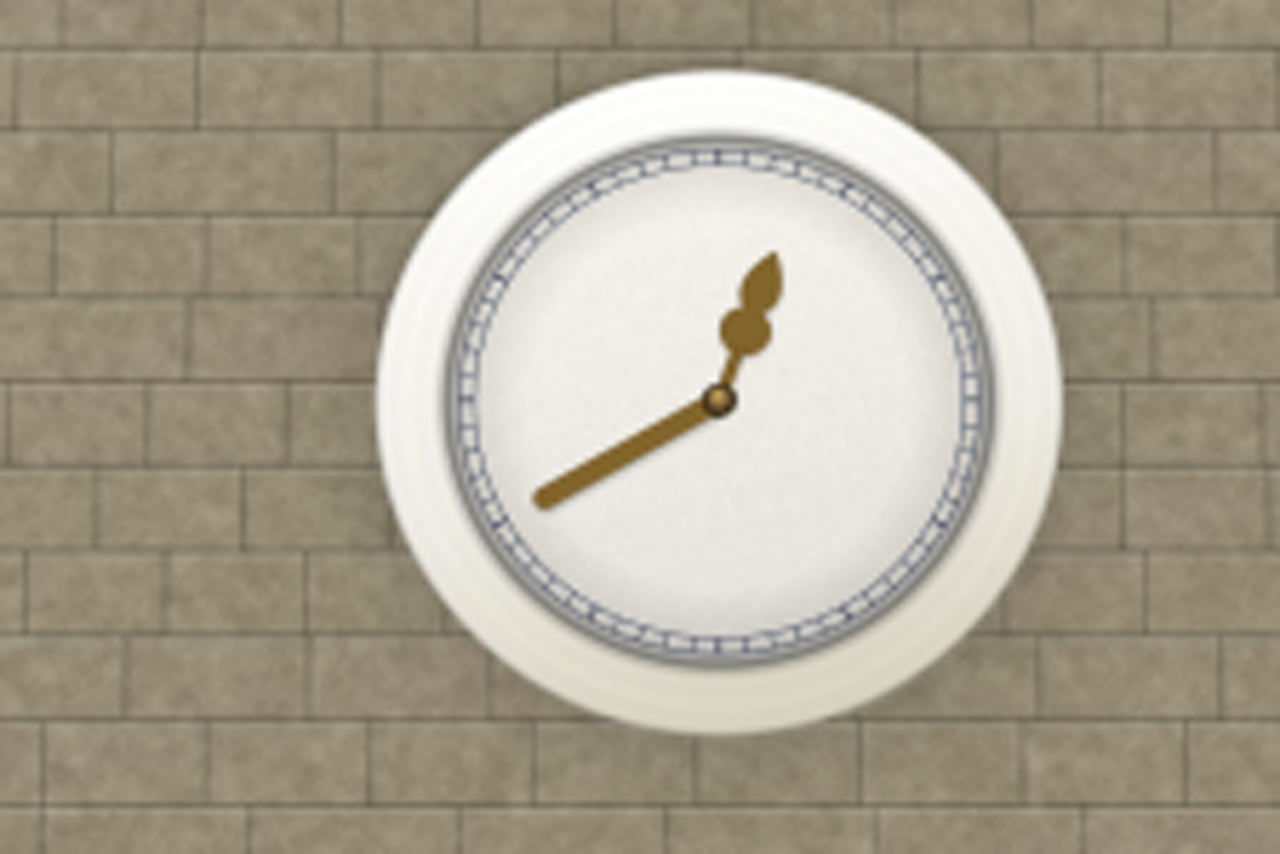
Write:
12,40
